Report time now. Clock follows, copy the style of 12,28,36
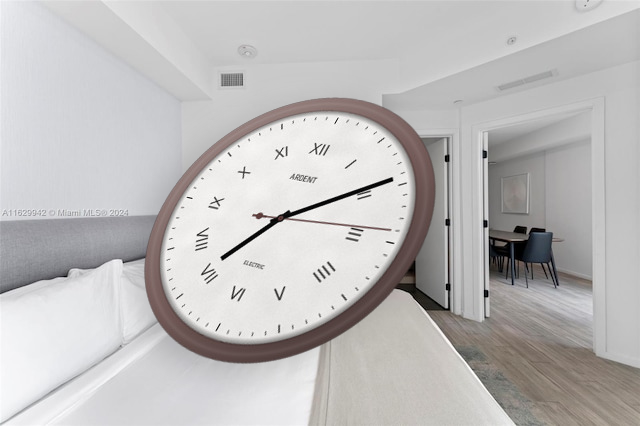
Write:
7,09,14
